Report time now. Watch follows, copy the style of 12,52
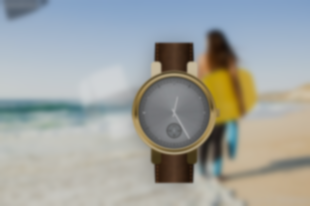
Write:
12,25
